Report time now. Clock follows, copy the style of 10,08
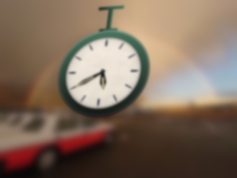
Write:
5,40
